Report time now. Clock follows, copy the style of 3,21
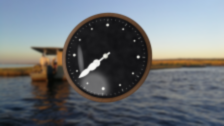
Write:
7,38
